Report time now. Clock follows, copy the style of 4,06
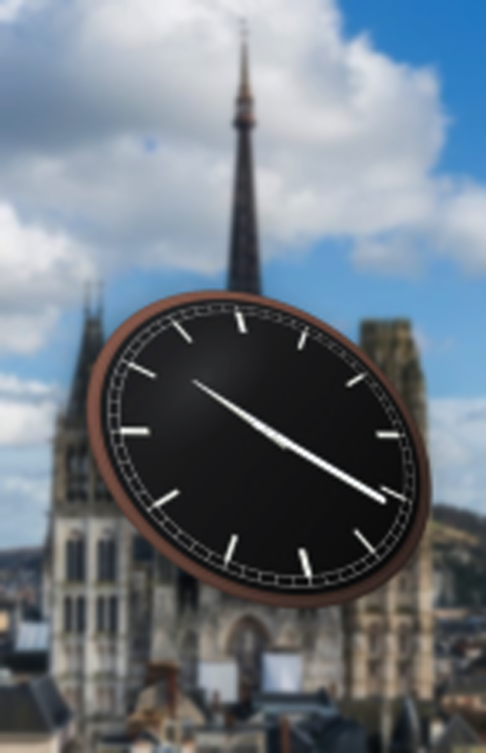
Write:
10,21
